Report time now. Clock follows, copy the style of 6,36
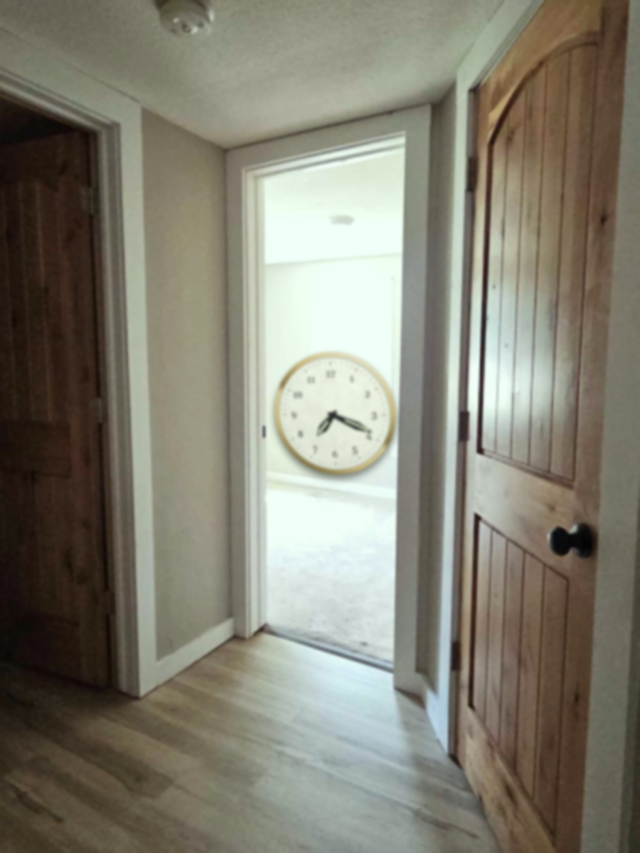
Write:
7,19
